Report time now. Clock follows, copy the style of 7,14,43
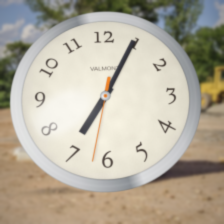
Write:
7,04,32
